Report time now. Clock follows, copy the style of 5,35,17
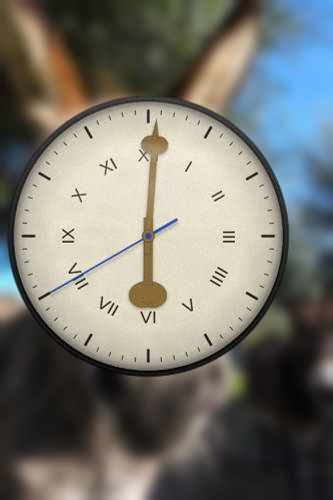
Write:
6,00,40
